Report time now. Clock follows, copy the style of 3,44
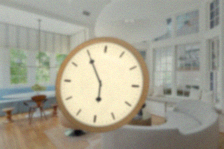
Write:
5,55
